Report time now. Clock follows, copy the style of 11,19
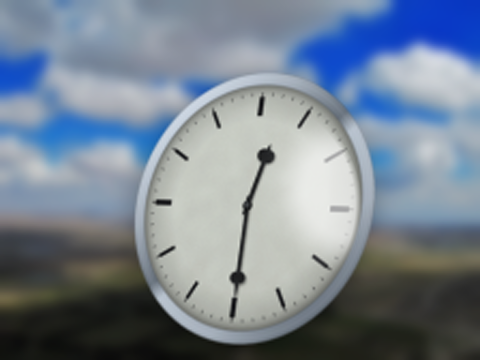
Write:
12,30
